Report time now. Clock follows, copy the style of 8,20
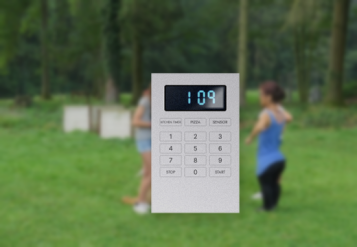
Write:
1,09
